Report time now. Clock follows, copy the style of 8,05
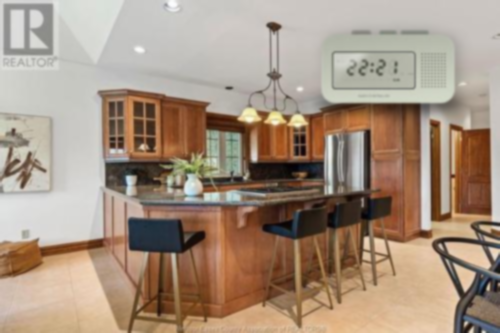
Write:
22,21
